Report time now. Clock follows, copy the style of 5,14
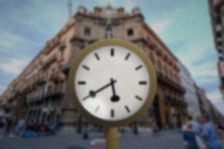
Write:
5,40
